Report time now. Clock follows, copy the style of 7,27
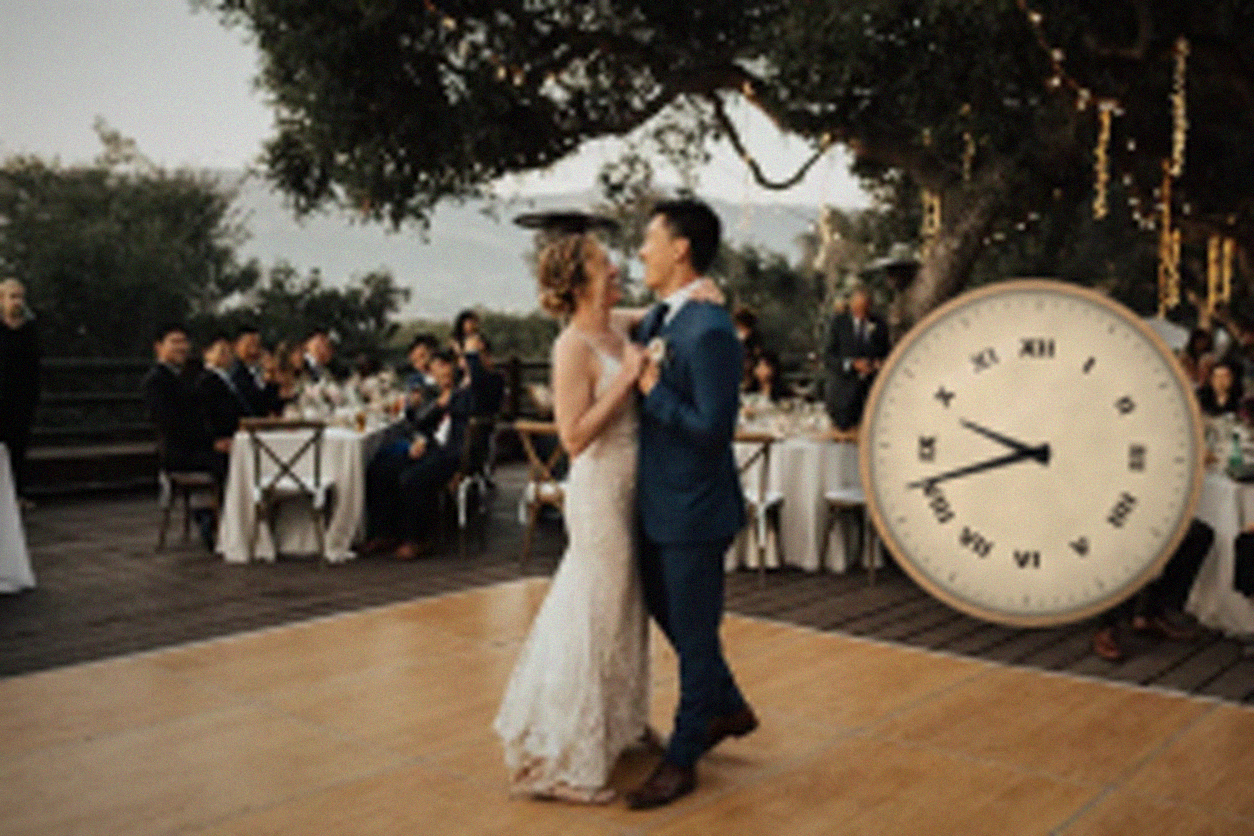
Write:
9,42
